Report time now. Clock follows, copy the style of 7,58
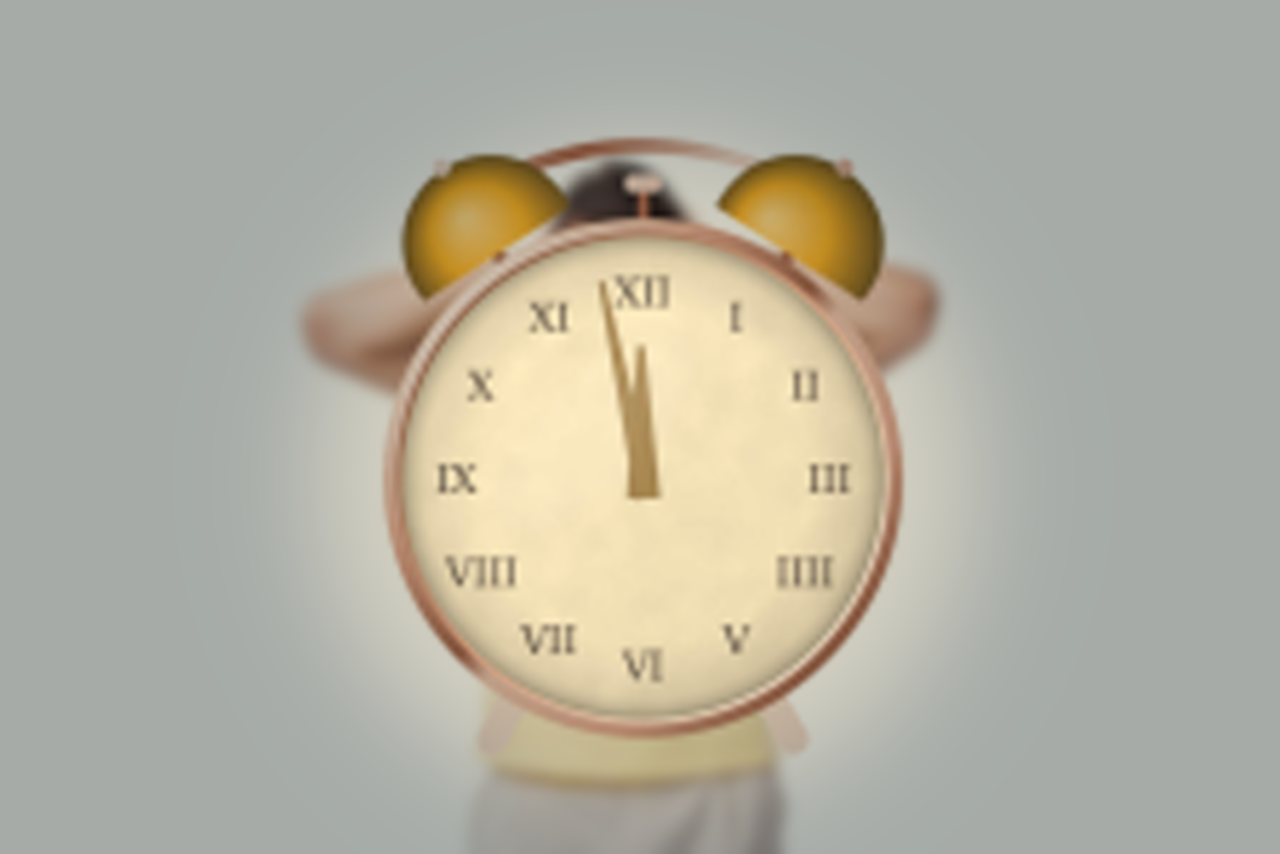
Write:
11,58
